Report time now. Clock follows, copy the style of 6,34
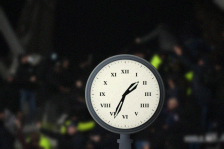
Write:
1,34
